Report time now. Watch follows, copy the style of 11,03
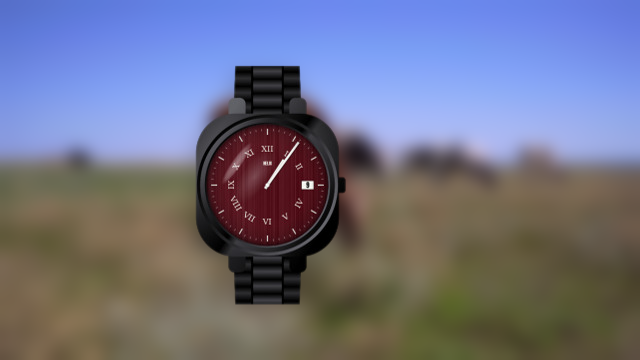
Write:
1,06
